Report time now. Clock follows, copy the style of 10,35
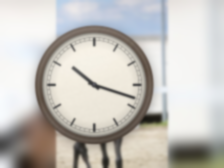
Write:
10,18
